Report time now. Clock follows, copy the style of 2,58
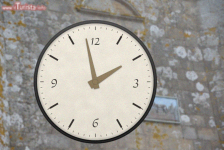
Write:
1,58
